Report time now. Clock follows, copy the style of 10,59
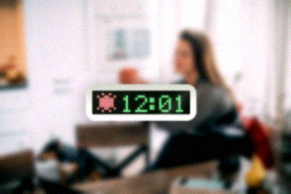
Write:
12,01
